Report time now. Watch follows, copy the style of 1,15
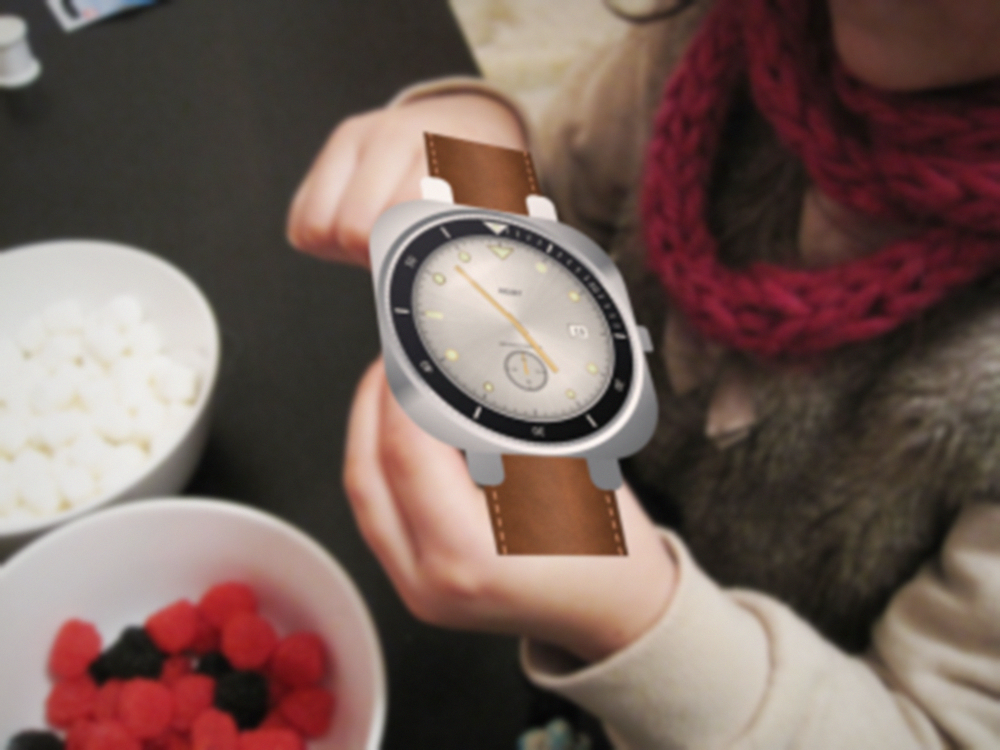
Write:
4,53
